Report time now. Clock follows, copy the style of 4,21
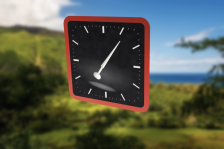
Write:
7,06
